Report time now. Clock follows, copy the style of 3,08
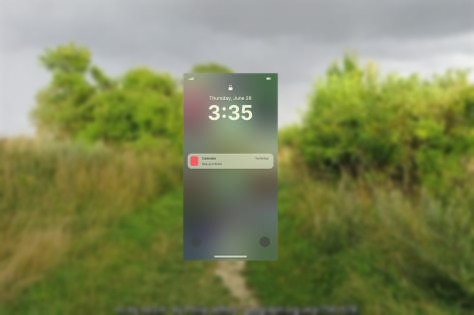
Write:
3,35
